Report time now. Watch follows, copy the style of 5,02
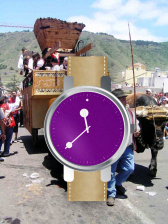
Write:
11,38
